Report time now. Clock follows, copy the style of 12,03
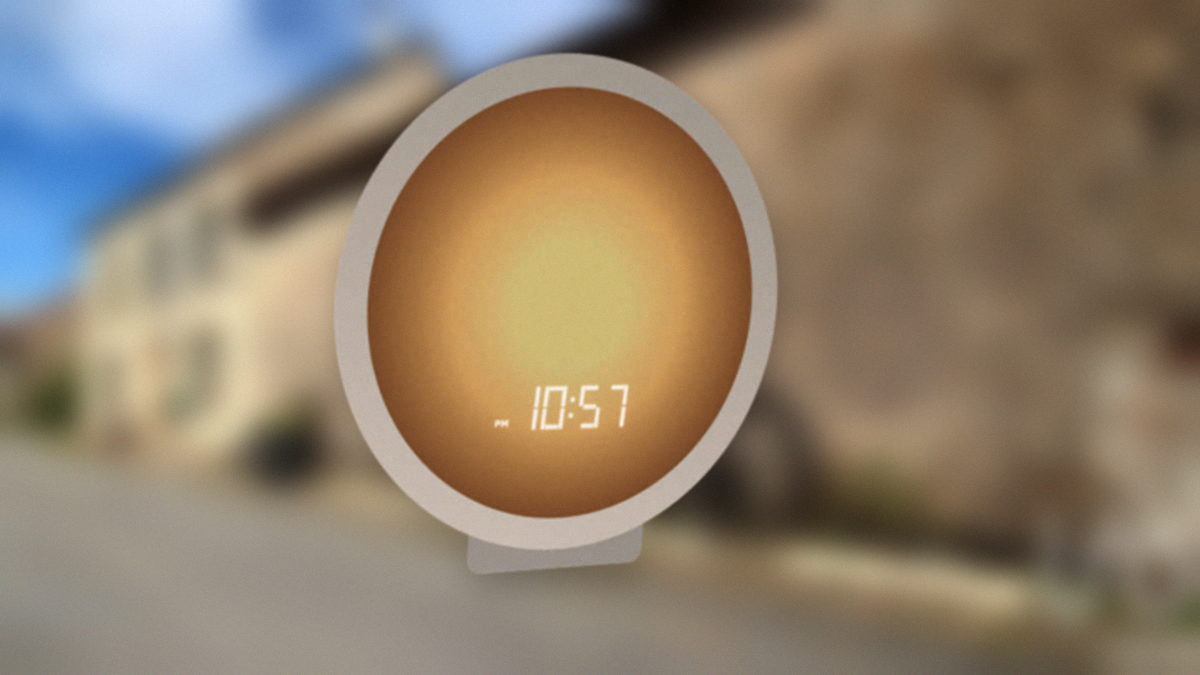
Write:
10,57
